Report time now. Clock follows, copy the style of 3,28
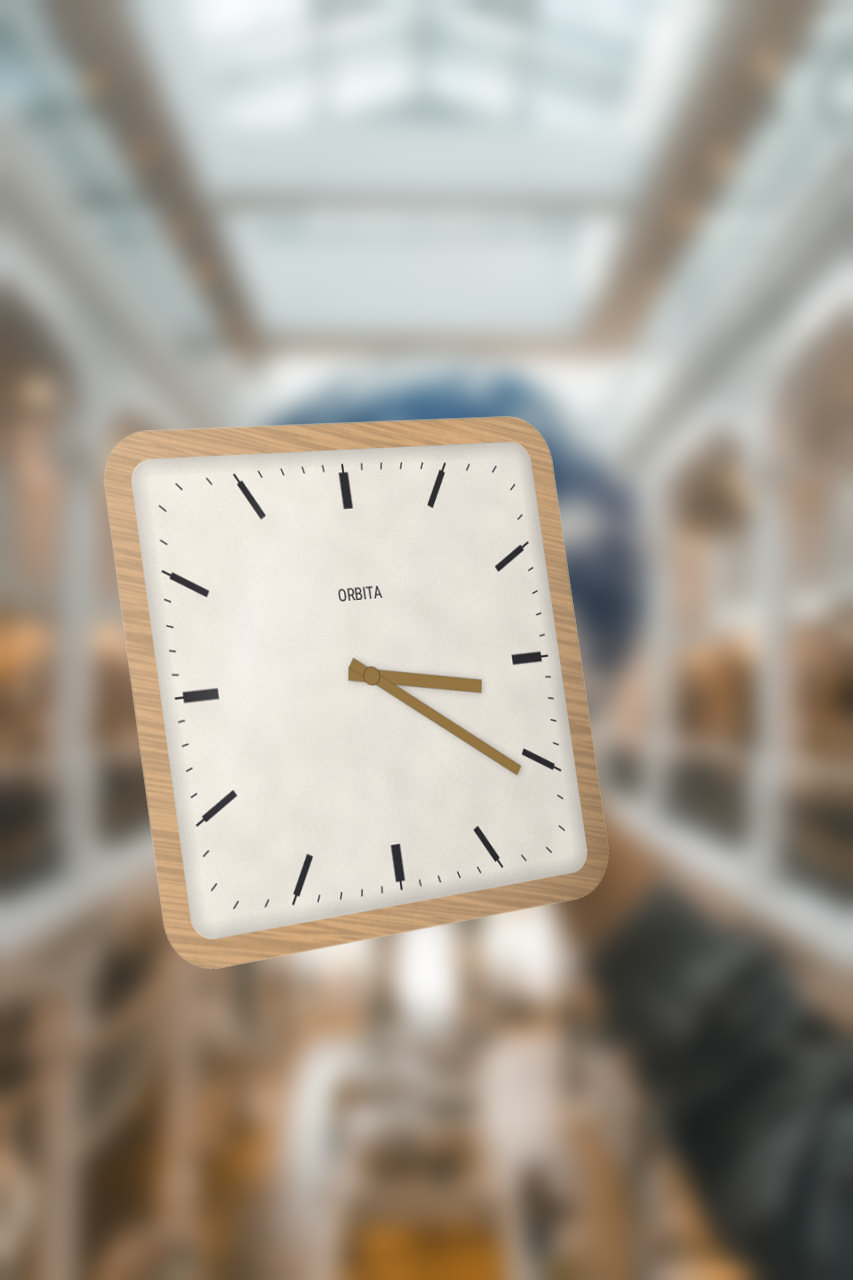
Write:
3,21
